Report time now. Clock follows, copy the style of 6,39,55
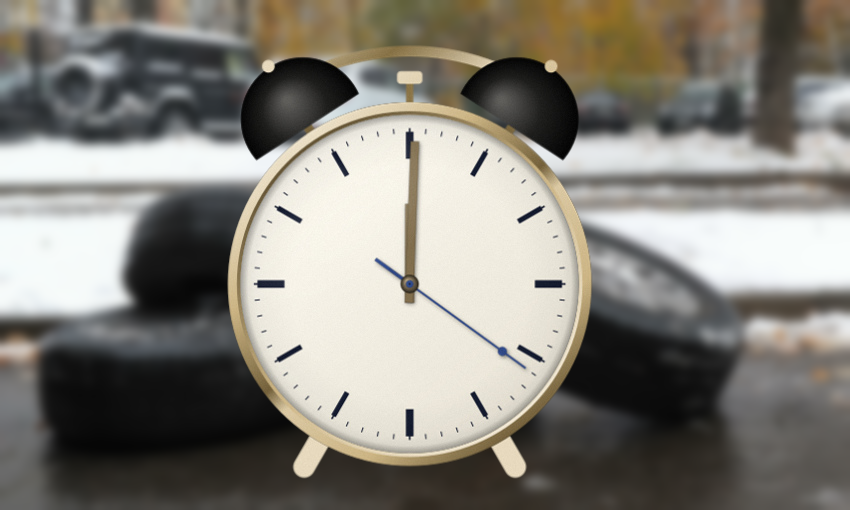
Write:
12,00,21
